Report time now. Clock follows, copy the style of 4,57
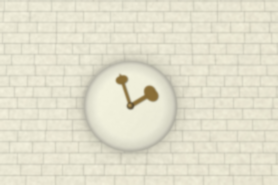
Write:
1,57
